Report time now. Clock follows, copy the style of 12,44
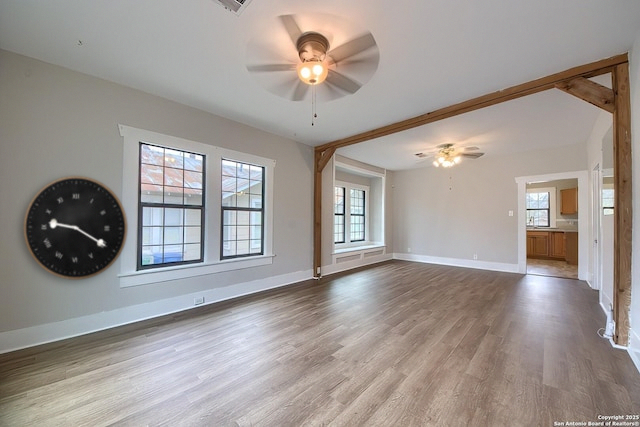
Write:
9,20
